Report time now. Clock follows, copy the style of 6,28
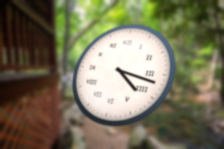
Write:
4,17
